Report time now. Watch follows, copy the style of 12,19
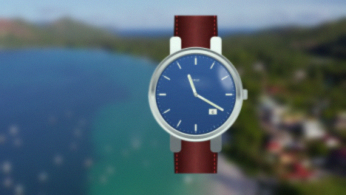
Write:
11,20
